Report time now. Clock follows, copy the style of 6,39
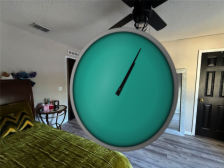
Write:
1,05
